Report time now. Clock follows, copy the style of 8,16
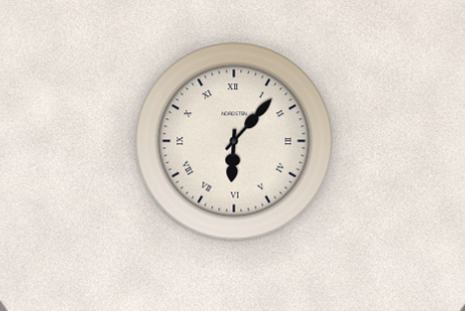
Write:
6,07
